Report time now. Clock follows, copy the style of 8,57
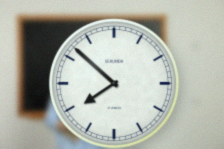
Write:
7,52
